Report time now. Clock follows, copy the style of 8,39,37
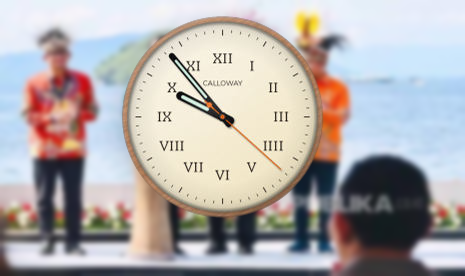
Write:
9,53,22
